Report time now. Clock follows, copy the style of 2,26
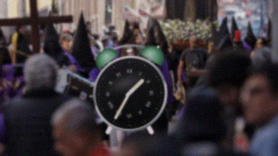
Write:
1,35
